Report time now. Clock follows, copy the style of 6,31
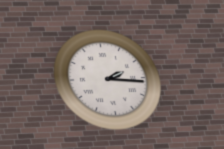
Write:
2,16
